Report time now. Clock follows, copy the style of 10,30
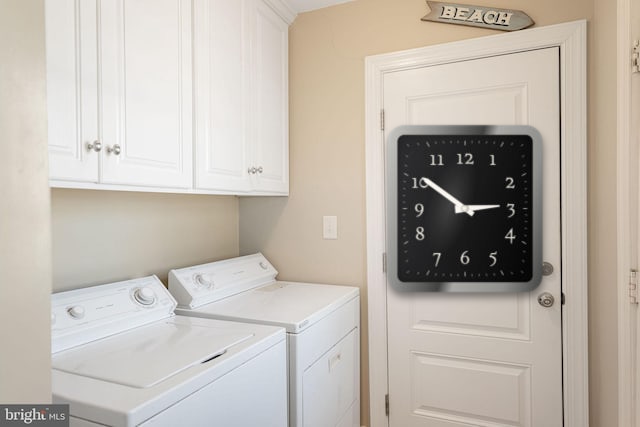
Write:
2,51
